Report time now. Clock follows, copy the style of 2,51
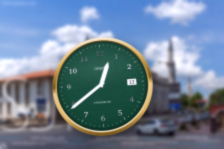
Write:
12,39
